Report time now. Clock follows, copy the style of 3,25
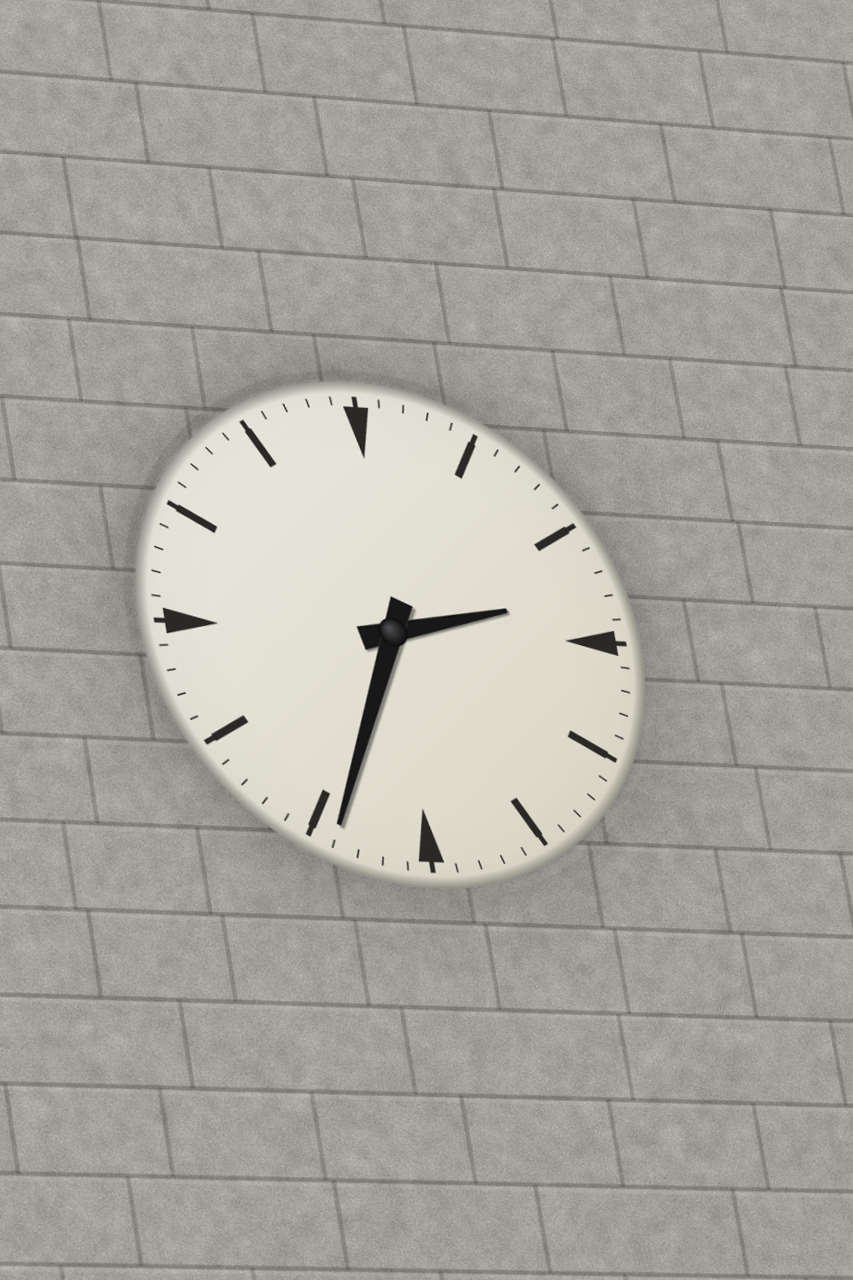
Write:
2,34
